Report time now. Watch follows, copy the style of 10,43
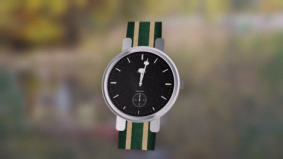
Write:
12,02
